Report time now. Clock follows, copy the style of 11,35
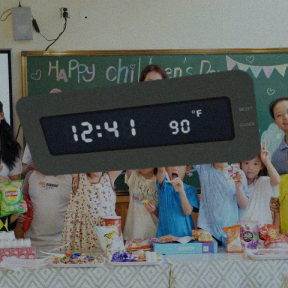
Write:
12,41
